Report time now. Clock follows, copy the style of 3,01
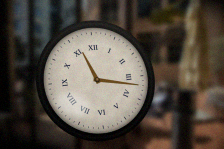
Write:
11,17
